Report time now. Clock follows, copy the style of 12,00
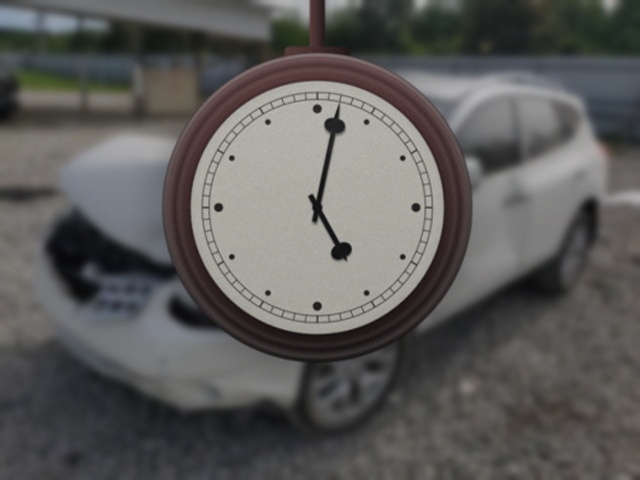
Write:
5,02
